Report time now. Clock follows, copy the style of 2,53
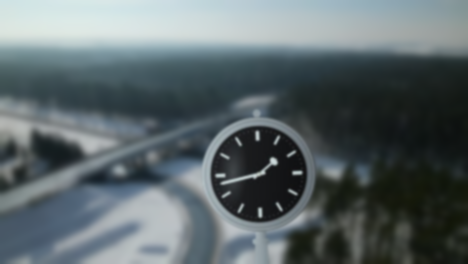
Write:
1,43
